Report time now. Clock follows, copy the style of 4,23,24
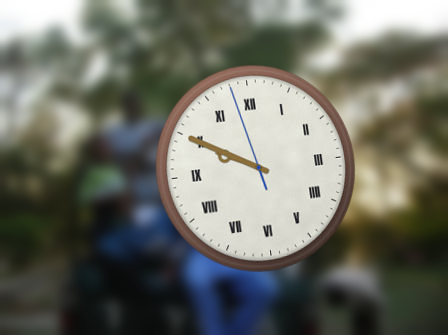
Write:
9,49,58
